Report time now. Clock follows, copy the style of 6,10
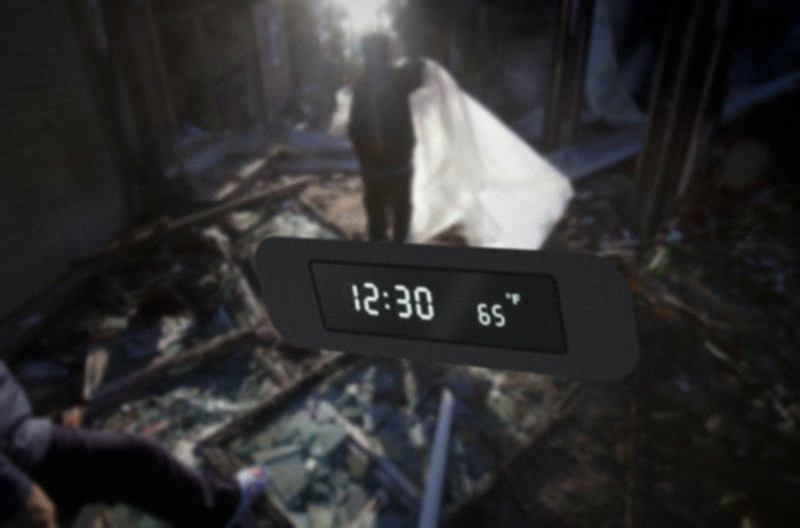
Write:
12,30
